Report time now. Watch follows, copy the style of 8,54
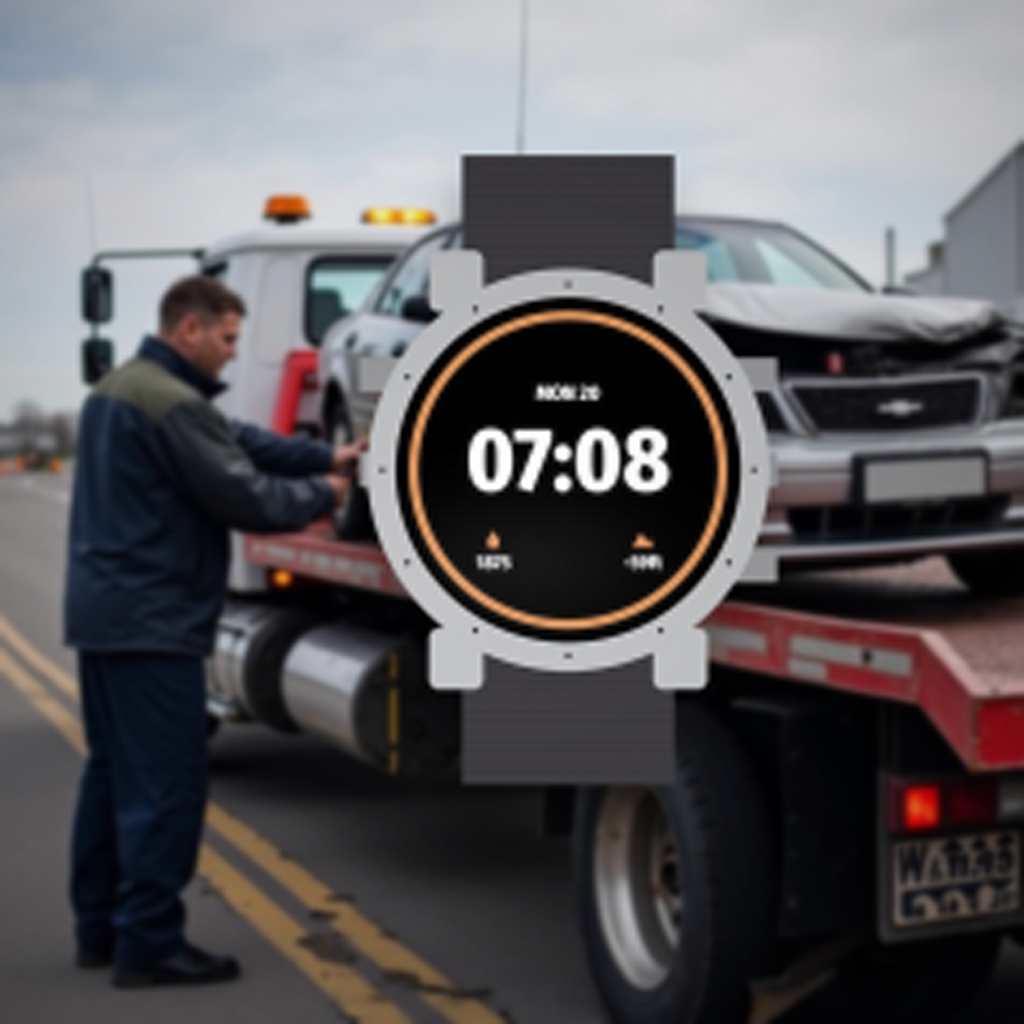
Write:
7,08
